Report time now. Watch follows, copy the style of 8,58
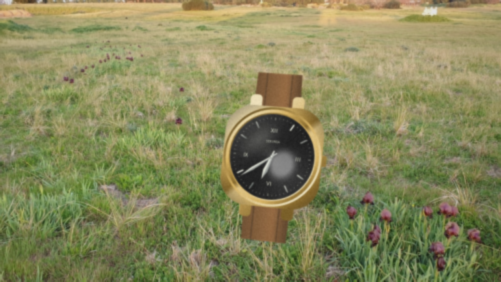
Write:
6,39
